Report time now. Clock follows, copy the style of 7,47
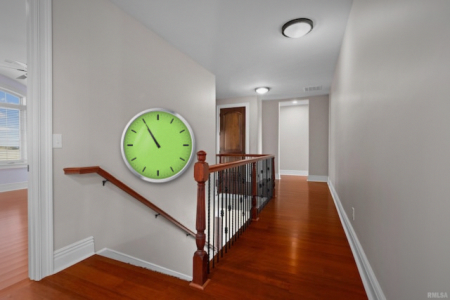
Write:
10,55
